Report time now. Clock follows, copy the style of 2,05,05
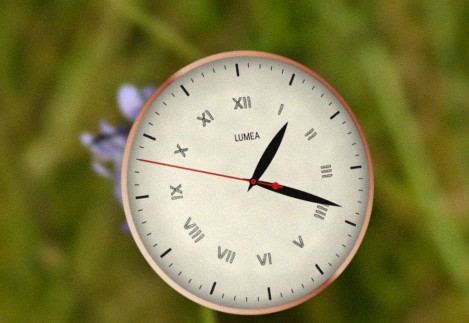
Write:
1,18,48
